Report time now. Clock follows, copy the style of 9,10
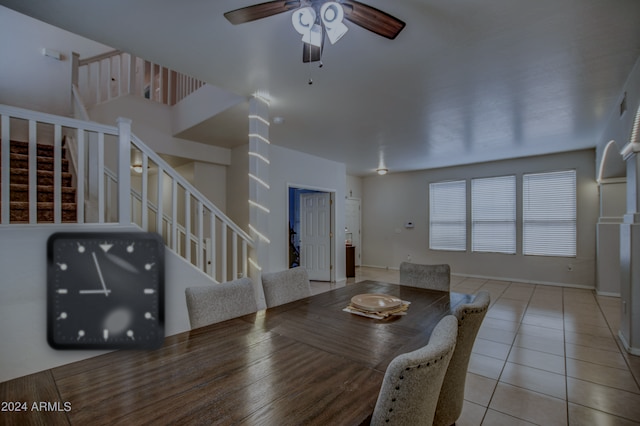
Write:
8,57
